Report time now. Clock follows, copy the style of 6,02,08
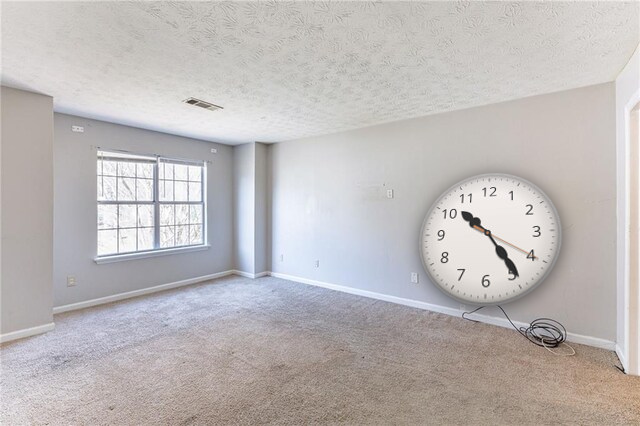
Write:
10,24,20
